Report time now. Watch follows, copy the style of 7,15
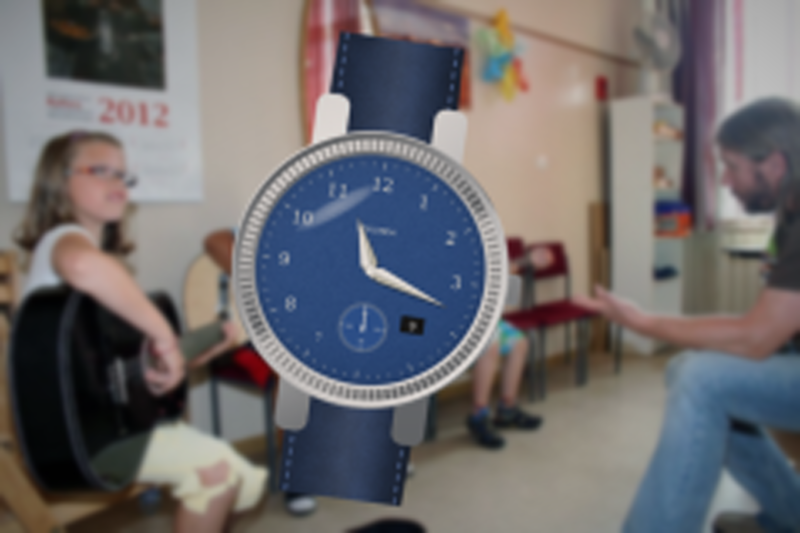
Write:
11,18
